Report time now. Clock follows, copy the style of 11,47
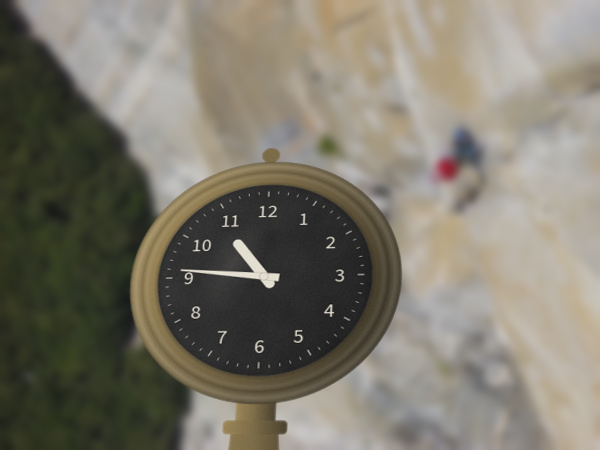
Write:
10,46
